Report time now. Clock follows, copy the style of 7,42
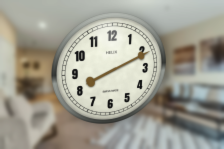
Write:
8,11
